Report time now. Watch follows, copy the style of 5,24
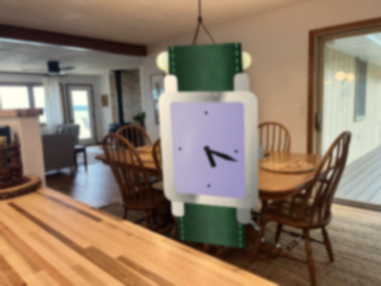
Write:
5,18
